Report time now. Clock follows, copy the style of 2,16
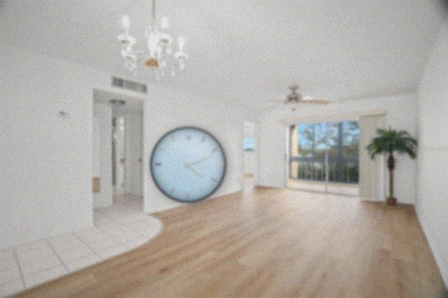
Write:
4,11
